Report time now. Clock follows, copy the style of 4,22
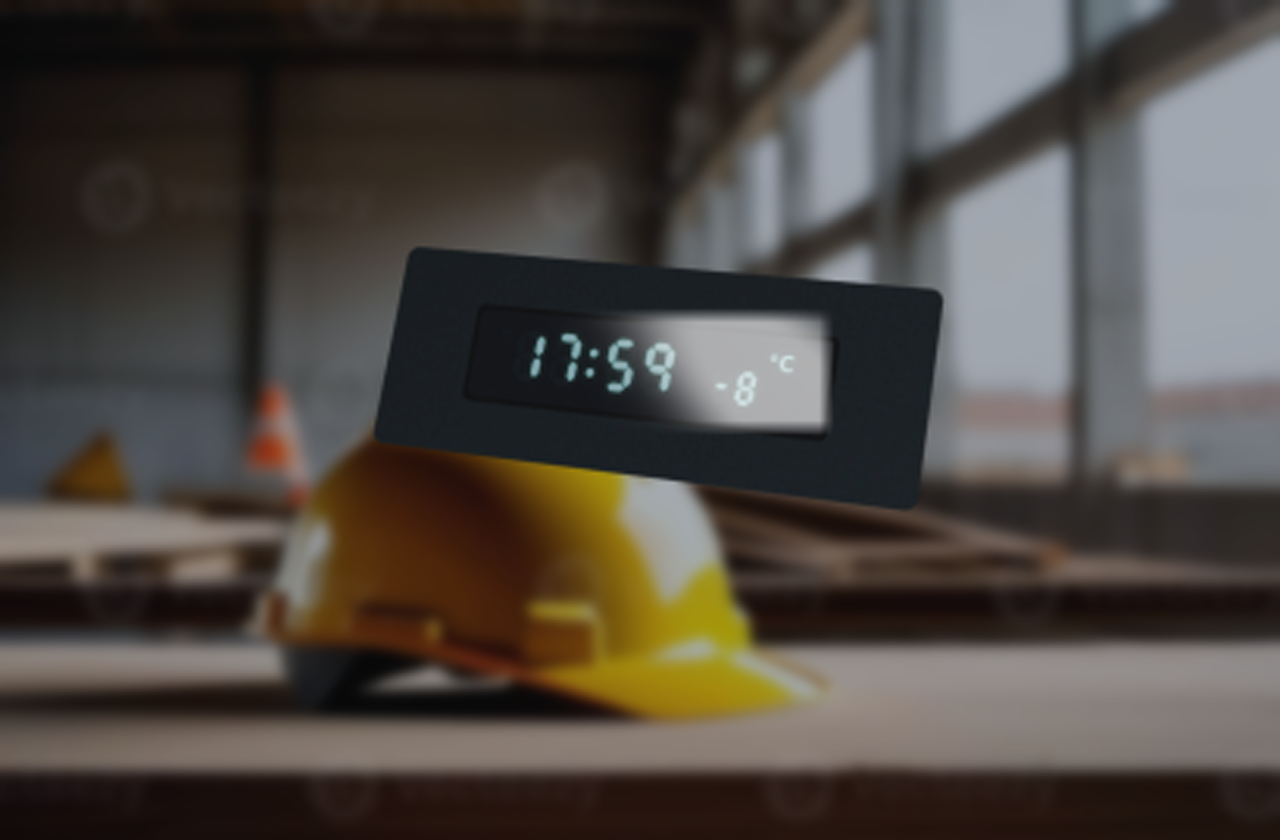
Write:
17,59
